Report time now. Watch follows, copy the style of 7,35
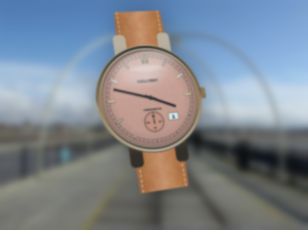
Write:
3,48
